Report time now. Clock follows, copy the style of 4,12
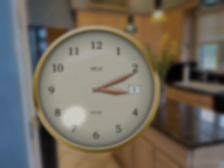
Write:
3,11
